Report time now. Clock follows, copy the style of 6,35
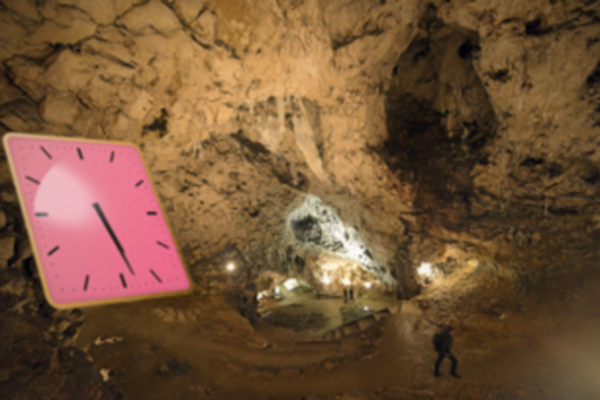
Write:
5,28
